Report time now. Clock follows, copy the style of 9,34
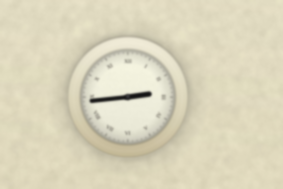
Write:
2,44
